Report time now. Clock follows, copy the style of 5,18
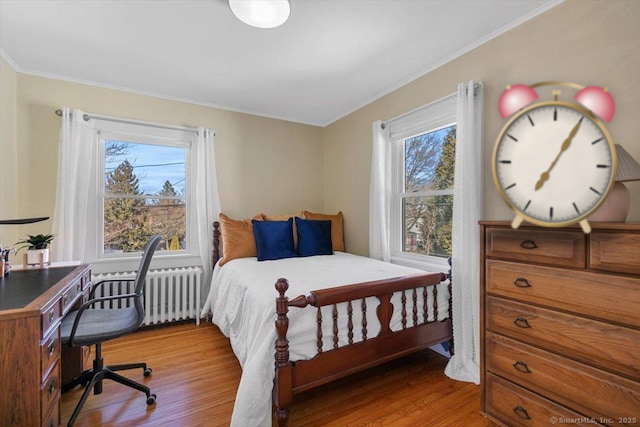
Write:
7,05
